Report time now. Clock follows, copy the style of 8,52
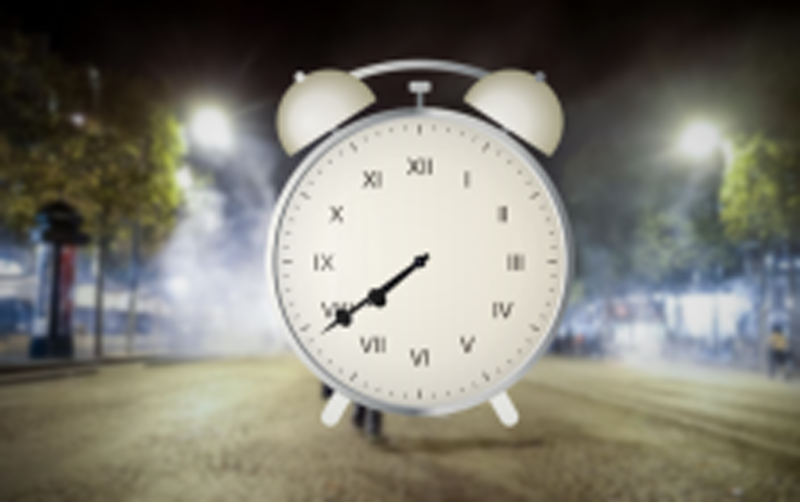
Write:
7,39
